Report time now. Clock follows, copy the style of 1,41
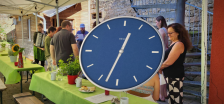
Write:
12,33
